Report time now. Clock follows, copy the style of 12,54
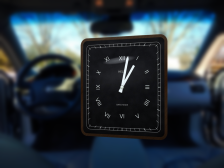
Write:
1,02
